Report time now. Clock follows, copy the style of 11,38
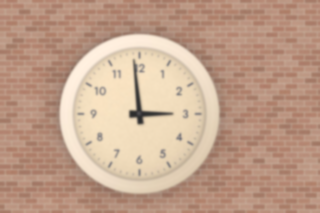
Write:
2,59
